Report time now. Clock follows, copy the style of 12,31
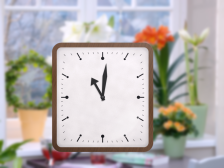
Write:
11,01
